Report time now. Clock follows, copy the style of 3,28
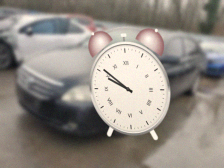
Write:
9,51
